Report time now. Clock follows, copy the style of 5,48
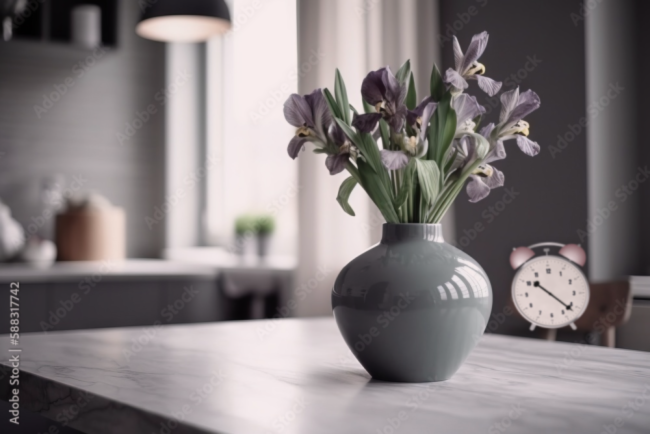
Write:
10,22
